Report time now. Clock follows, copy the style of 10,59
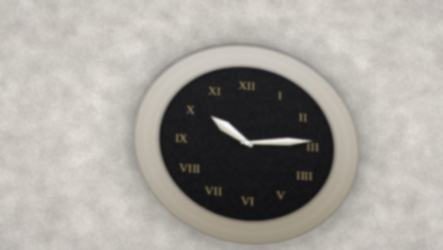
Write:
10,14
